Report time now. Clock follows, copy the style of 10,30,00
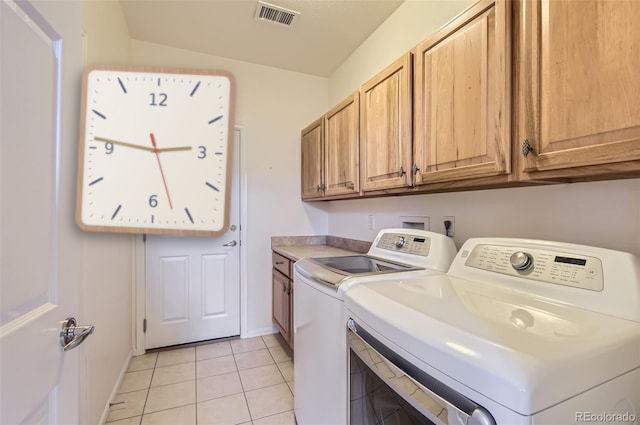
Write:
2,46,27
